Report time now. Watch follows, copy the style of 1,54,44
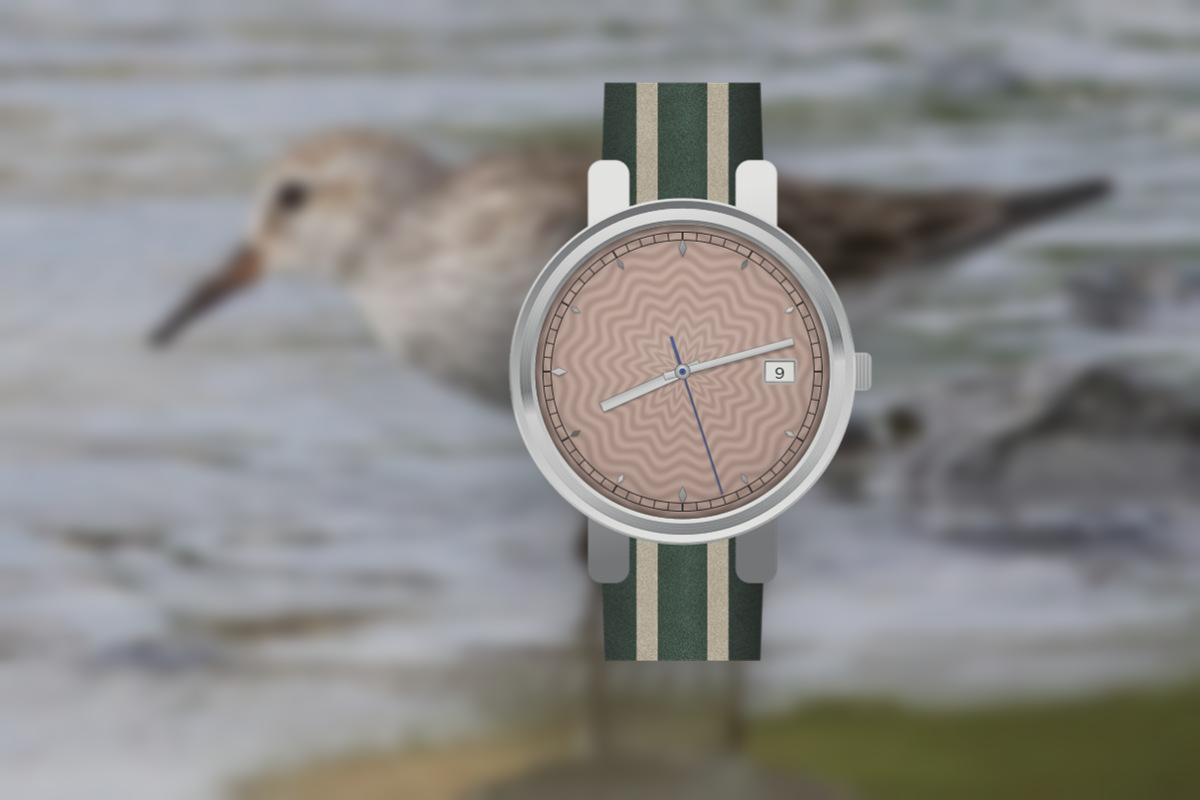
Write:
8,12,27
